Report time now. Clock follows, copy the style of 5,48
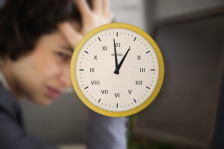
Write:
12,59
